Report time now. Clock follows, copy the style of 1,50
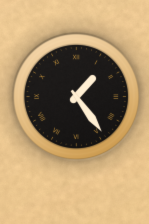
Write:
1,24
